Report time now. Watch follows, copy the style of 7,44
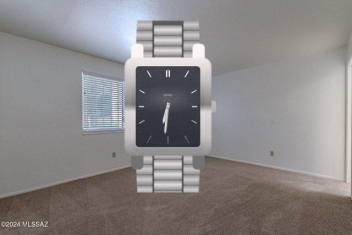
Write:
6,31
